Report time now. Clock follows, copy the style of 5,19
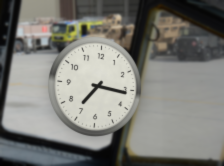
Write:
7,16
